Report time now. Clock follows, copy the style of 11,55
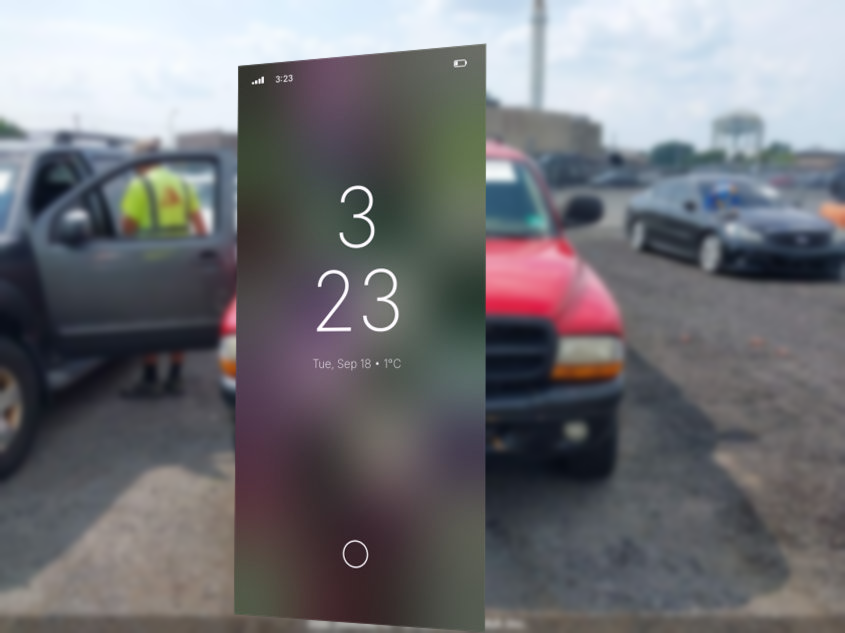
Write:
3,23
